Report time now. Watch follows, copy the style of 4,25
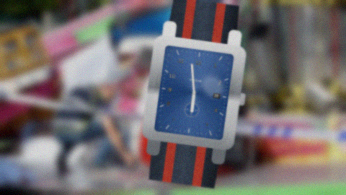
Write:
5,58
